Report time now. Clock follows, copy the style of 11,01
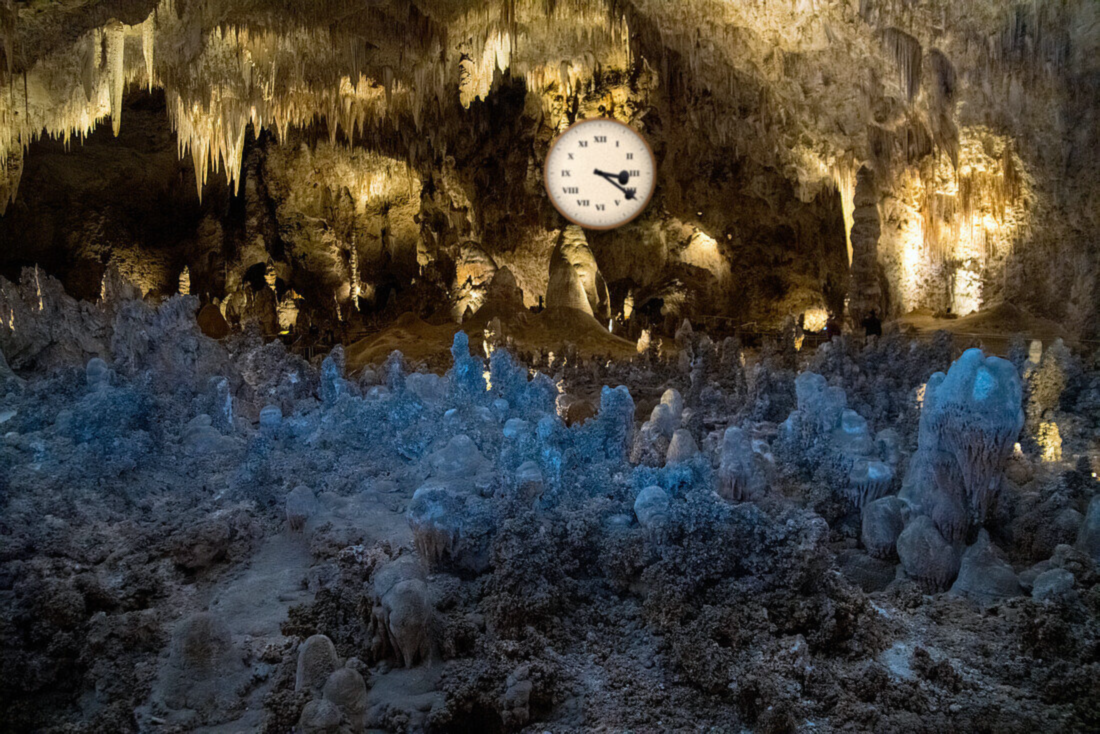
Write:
3,21
